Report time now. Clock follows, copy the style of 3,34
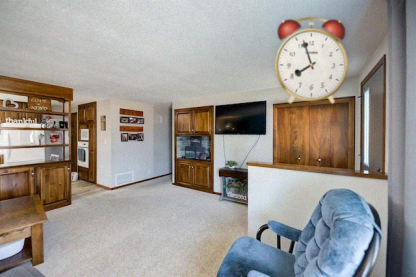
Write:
7,57
